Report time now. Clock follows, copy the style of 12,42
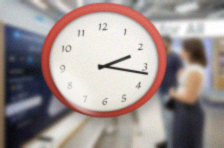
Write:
2,17
